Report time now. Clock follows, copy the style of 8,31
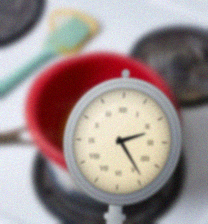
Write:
2,24
